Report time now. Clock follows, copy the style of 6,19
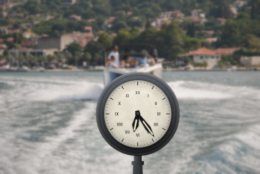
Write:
6,24
